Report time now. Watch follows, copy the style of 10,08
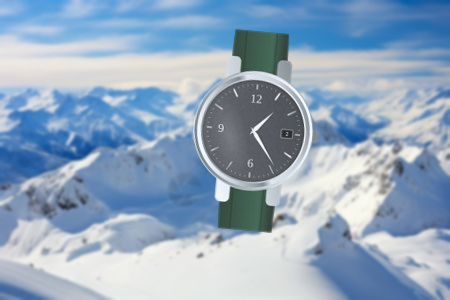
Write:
1,24
